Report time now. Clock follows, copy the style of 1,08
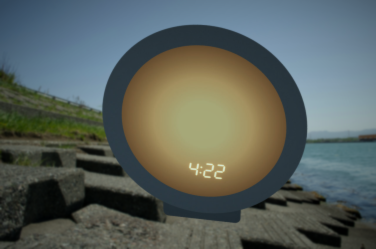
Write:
4,22
